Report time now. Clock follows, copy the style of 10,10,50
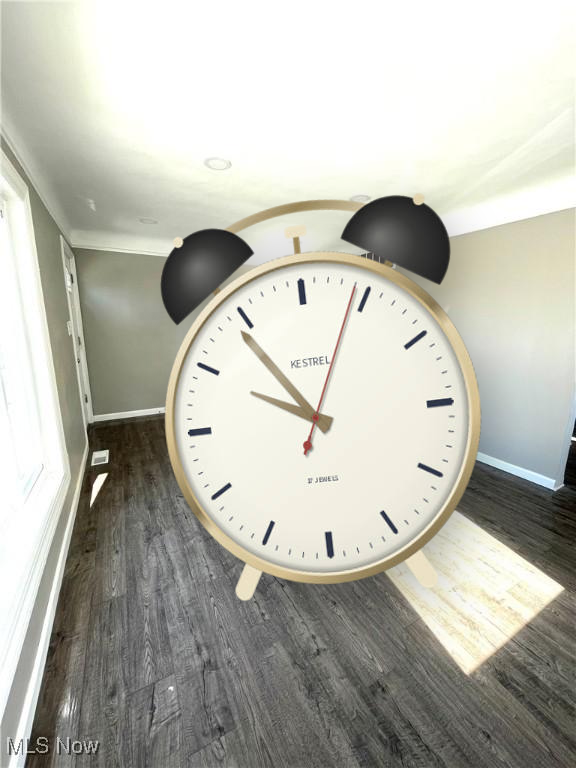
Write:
9,54,04
